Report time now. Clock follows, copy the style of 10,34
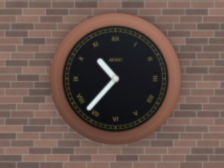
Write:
10,37
